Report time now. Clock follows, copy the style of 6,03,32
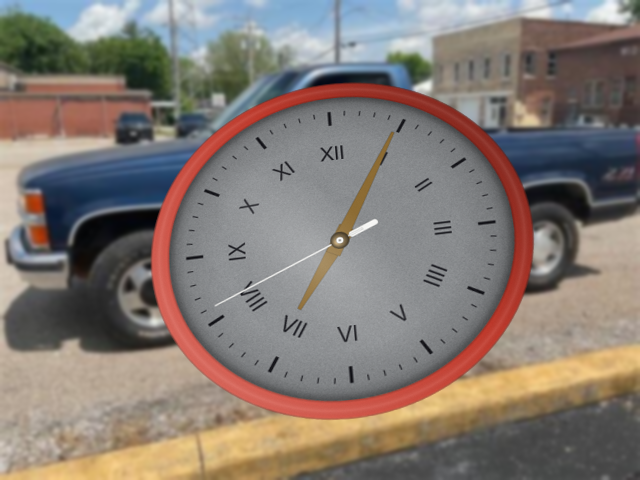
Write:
7,04,41
